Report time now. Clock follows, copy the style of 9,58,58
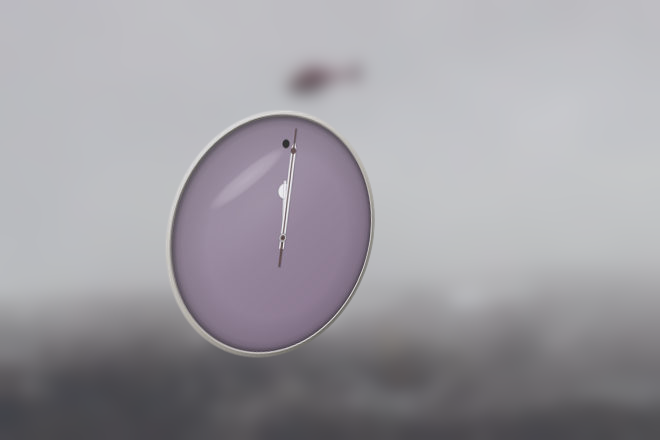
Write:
12,01,01
